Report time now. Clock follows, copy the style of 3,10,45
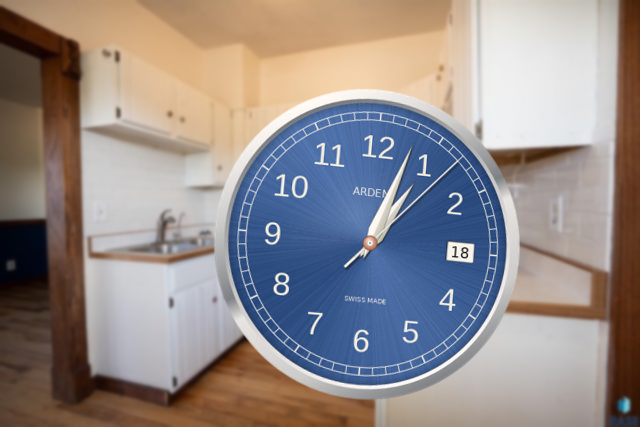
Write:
1,03,07
